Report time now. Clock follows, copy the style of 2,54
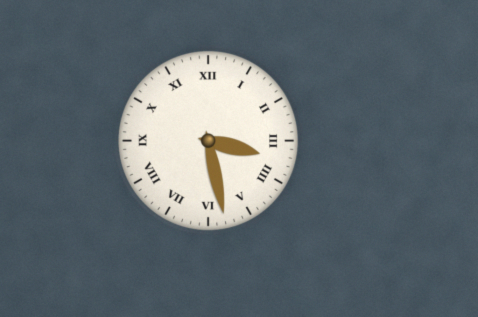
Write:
3,28
